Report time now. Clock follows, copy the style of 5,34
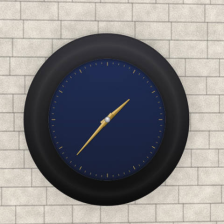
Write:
1,37
